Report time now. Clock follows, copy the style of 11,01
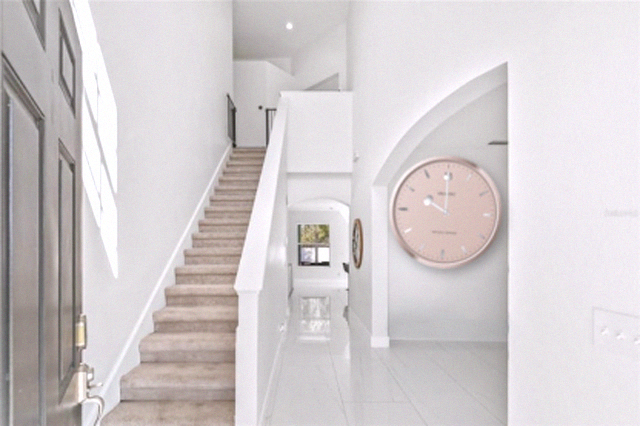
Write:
10,00
